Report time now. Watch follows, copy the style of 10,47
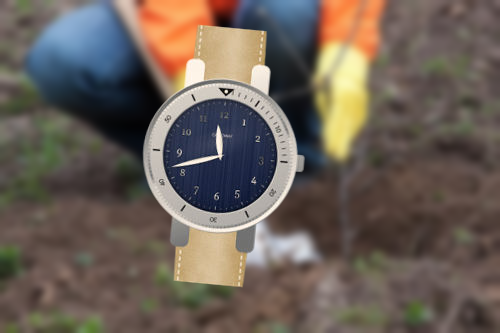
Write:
11,42
